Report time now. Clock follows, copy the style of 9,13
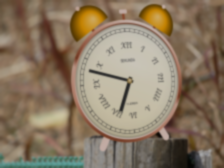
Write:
6,48
